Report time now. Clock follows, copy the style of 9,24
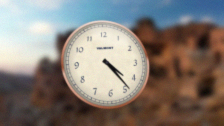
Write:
4,24
